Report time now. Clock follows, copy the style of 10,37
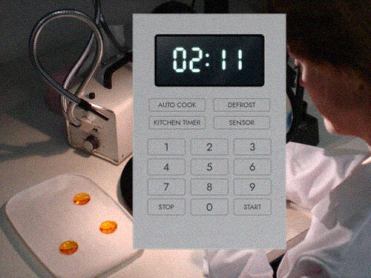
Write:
2,11
